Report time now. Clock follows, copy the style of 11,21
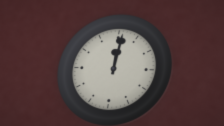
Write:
12,01
